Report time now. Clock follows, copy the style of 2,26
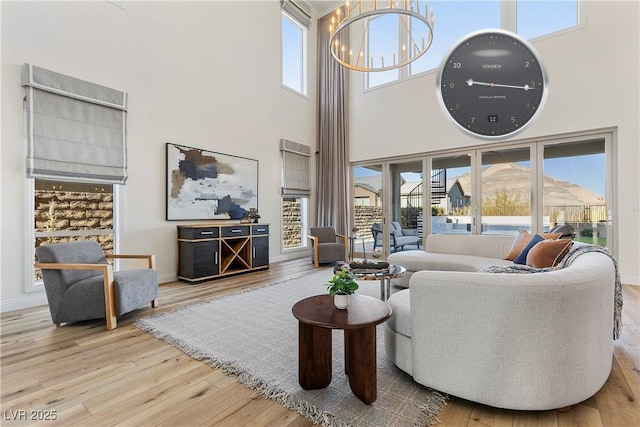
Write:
9,16
